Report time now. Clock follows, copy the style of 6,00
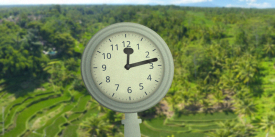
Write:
12,13
